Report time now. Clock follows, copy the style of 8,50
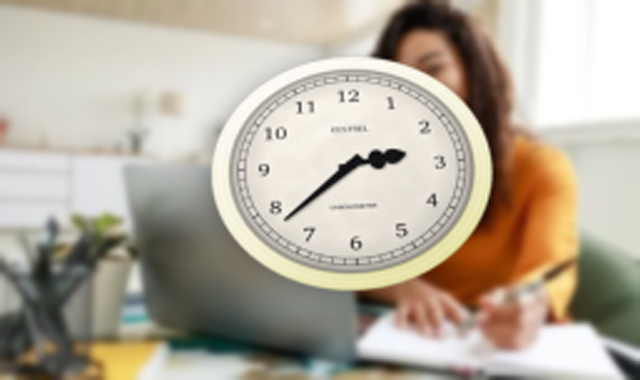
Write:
2,38
